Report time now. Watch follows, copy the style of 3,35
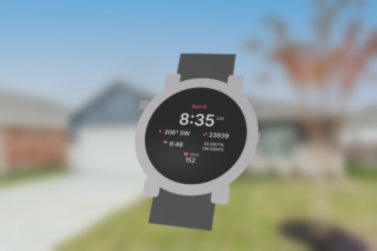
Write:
8,35
